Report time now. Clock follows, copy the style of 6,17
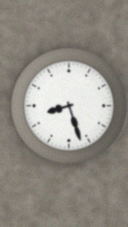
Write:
8,27
